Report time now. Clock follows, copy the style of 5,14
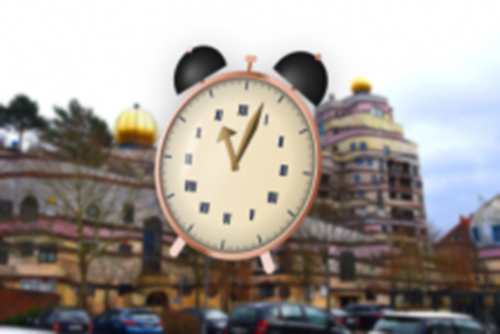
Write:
11,03
